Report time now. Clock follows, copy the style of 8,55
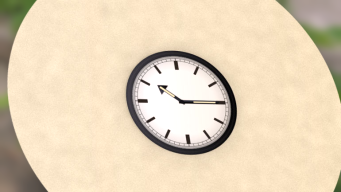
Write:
10,15
